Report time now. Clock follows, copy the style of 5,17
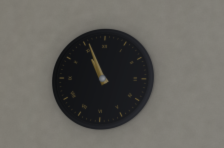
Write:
10,56
